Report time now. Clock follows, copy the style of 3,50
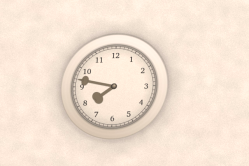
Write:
7,47
